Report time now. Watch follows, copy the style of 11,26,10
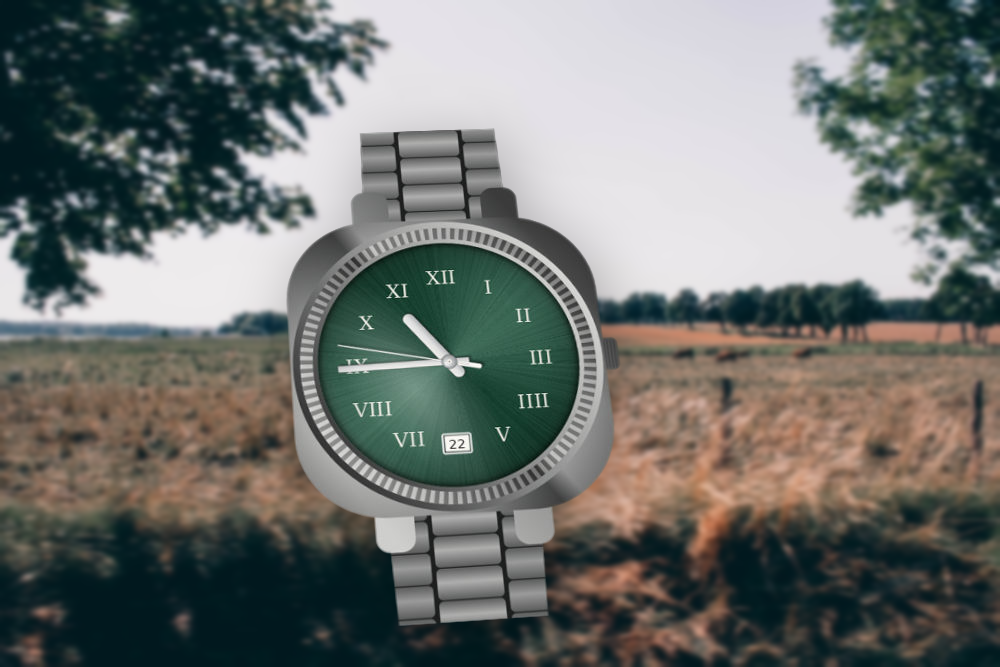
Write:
10,44,47
